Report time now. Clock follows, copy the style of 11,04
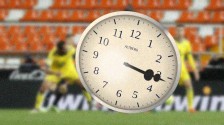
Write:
3,16
